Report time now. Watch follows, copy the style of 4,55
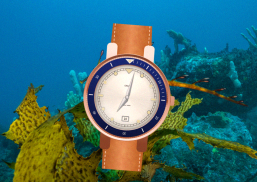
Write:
7,02
